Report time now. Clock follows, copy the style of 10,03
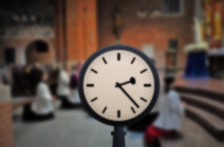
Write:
2,23
